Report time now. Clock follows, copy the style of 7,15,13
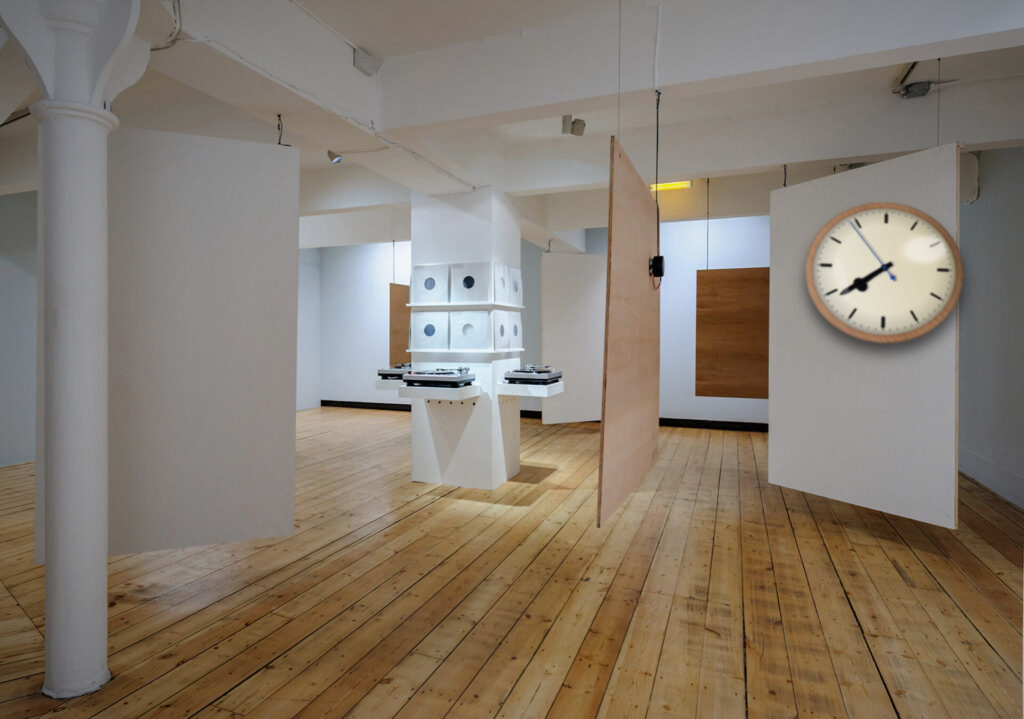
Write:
7,38,54
